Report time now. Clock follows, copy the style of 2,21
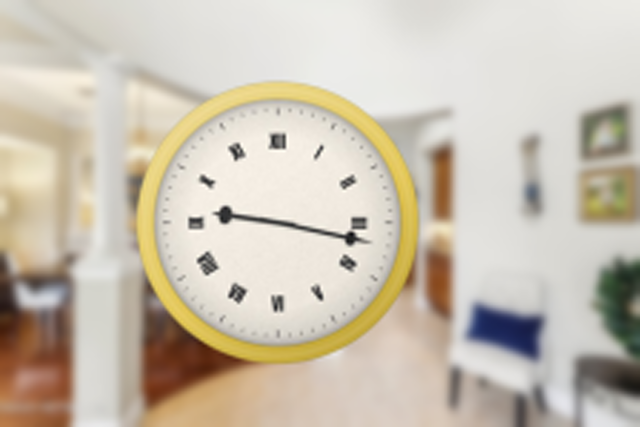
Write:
9,17
